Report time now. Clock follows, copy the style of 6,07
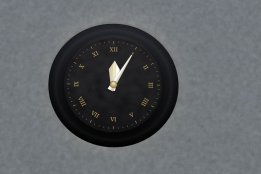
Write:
12,05
